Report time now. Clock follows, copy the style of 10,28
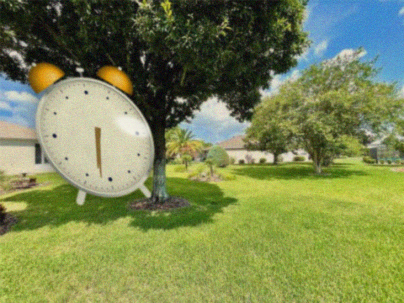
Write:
6,32
